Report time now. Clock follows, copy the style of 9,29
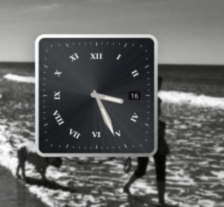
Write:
3,26
